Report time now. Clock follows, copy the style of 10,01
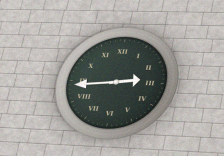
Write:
2,44
